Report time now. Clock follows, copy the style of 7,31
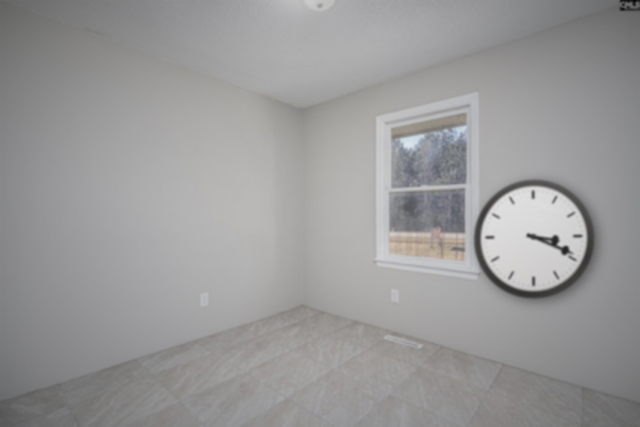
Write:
3,19
